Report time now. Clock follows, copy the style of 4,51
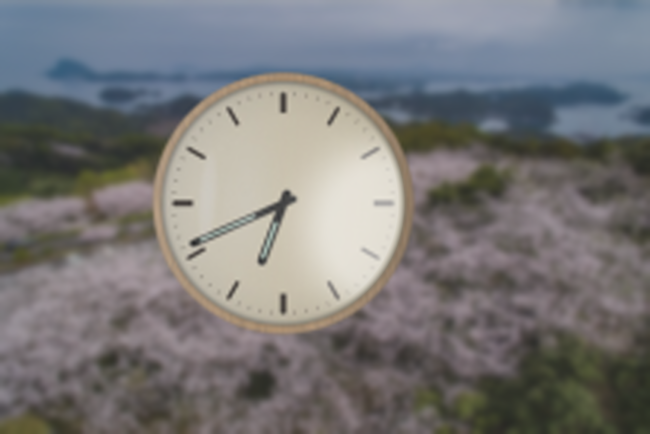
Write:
6,41
